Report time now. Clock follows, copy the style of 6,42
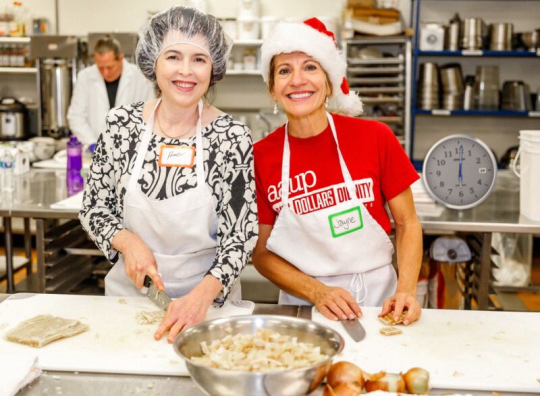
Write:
6,01
